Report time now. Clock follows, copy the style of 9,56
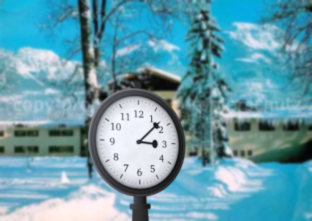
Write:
3,08
